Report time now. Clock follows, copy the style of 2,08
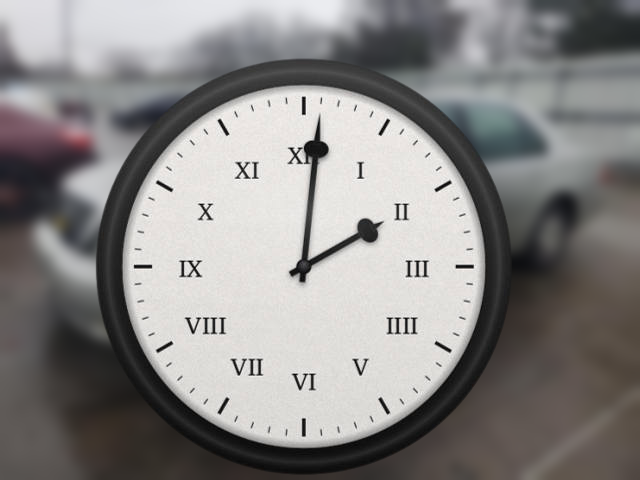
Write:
2,01
